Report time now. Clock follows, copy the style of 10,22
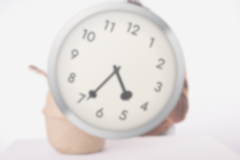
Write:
4,34
